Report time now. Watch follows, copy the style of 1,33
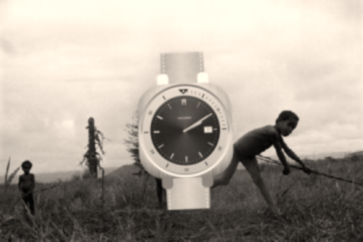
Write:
2,10
